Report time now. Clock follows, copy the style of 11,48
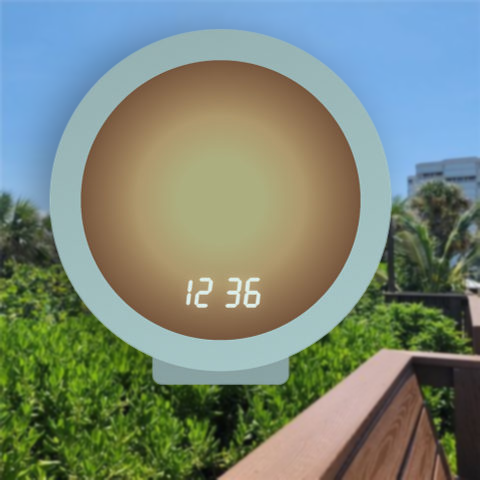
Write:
12,36
